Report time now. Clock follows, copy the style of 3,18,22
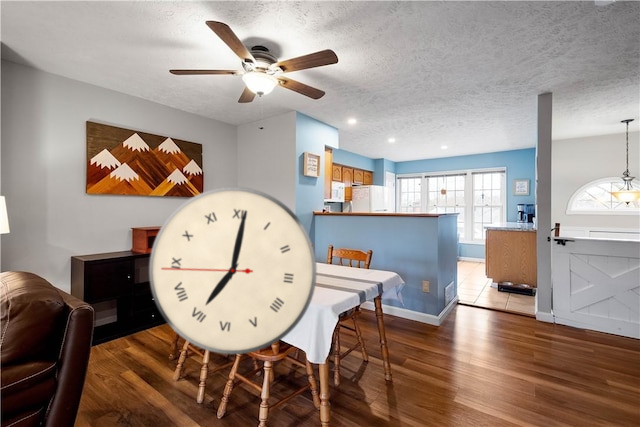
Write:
7,00,44
